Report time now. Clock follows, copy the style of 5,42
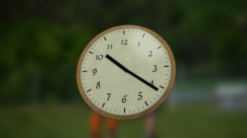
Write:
10,21
